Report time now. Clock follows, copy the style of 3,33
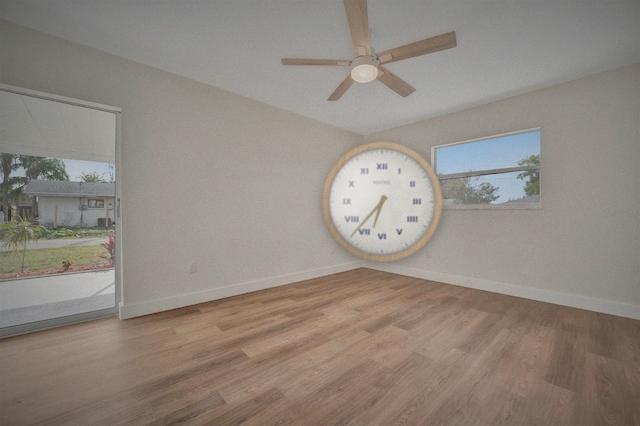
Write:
6,37
